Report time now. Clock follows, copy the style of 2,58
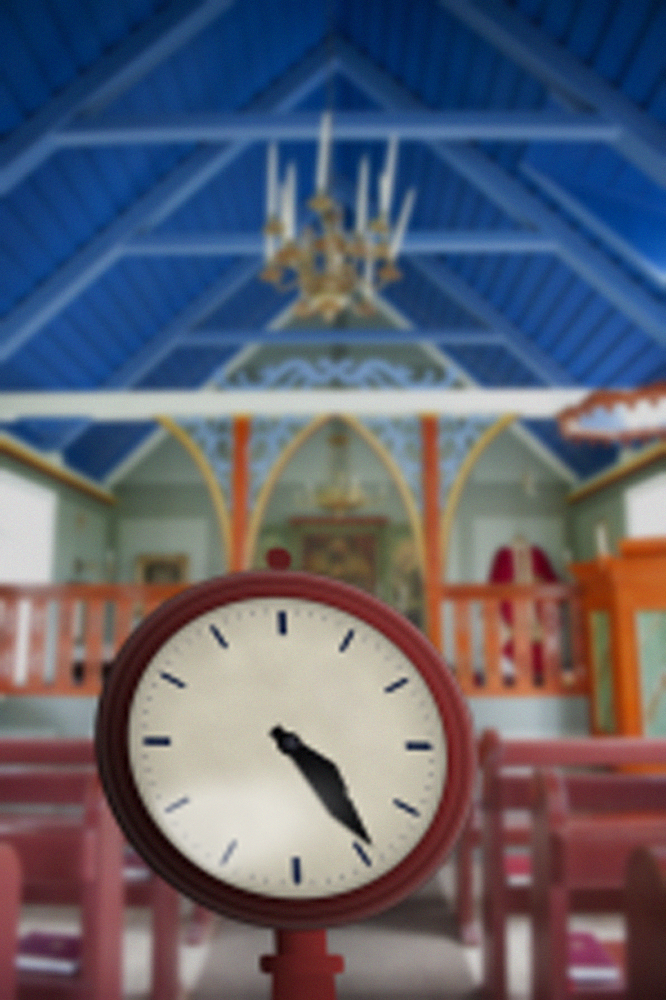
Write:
4,24
